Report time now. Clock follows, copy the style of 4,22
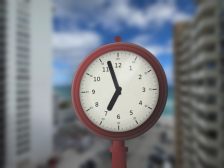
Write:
6,57
